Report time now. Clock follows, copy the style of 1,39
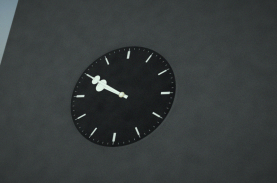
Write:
9,50
